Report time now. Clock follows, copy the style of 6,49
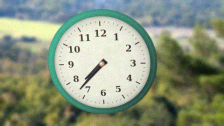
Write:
7,37
